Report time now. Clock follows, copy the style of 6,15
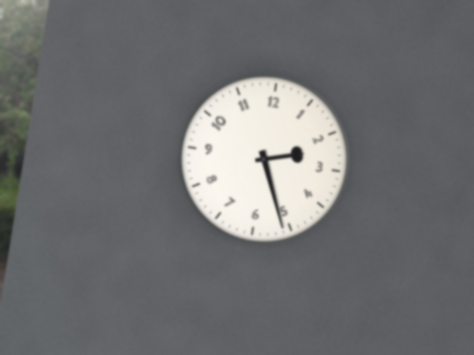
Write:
2,26
